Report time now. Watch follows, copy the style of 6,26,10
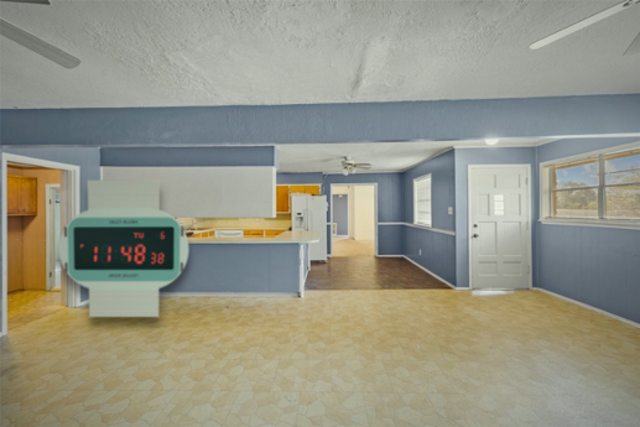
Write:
11,48,38
